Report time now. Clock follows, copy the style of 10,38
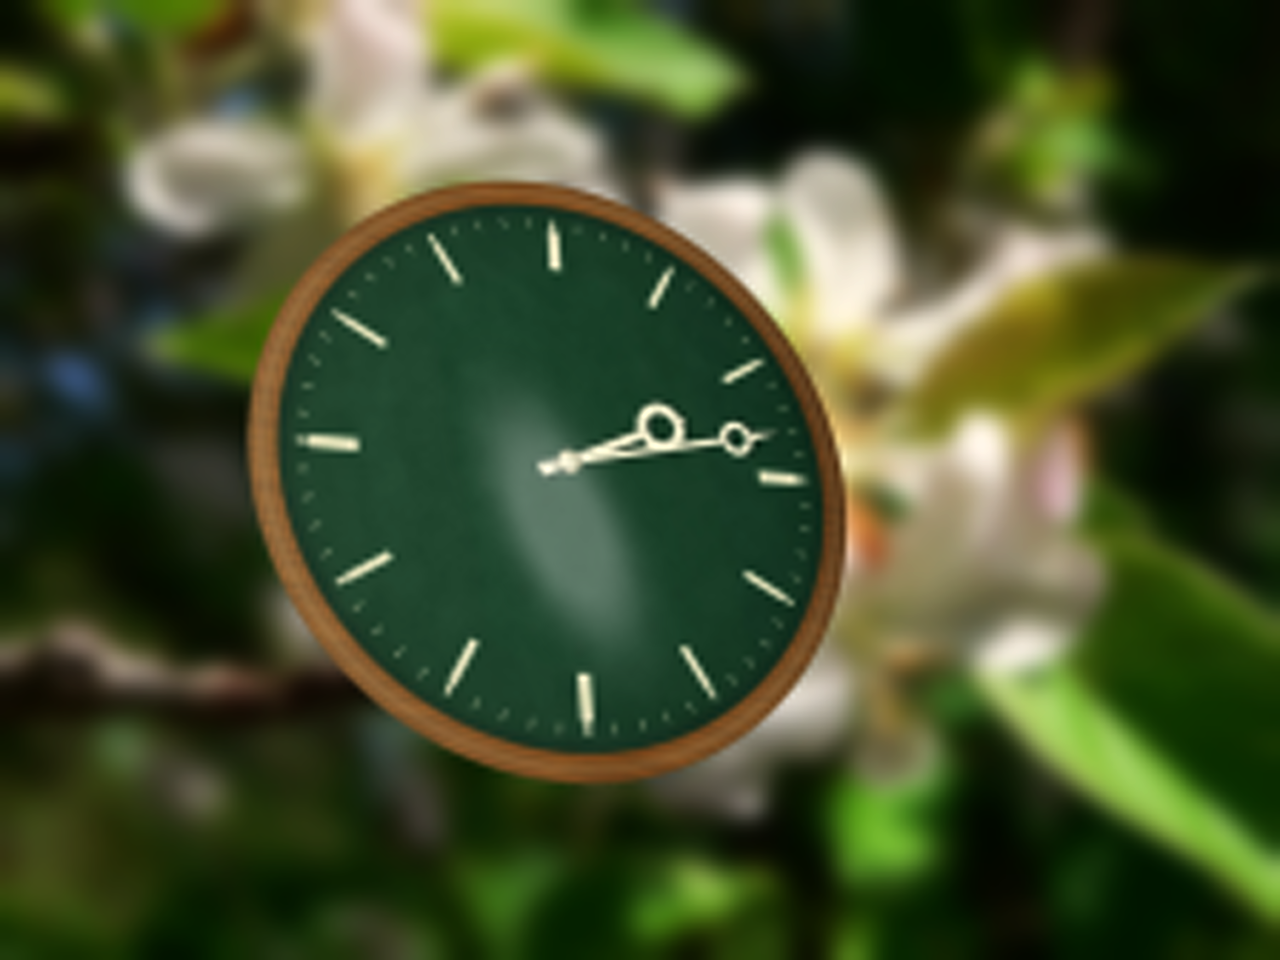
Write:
2,13
